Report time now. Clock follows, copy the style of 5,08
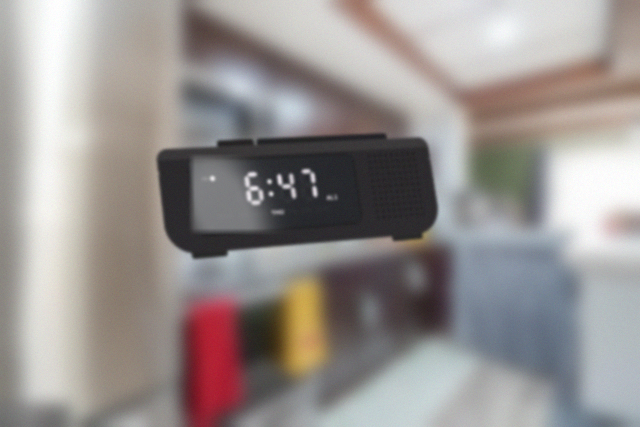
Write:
6,47
